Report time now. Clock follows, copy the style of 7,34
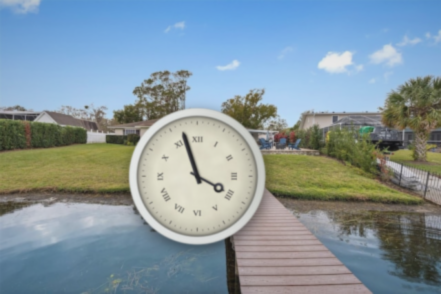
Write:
3,57
